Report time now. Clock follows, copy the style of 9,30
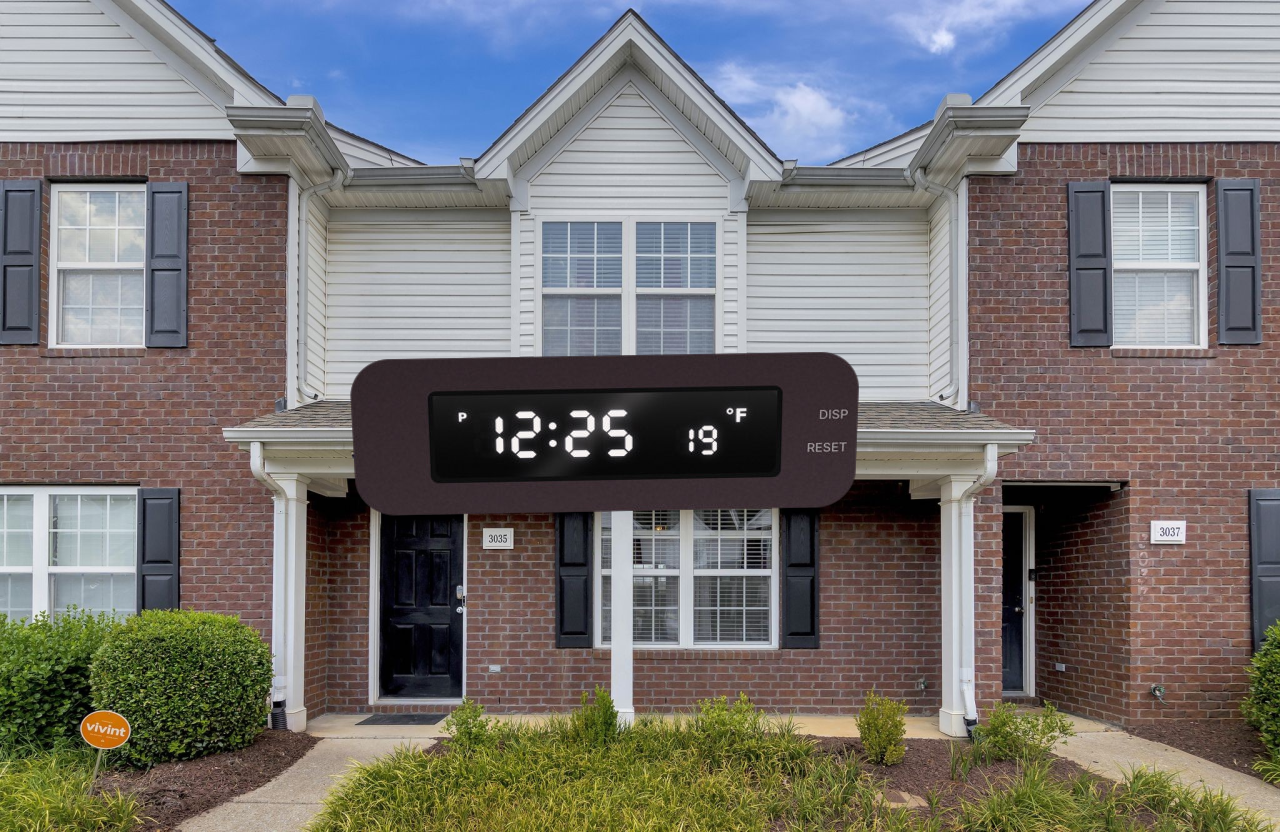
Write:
12,25
